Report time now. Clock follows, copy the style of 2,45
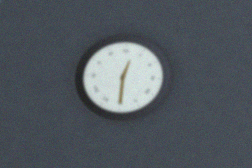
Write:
12,30
